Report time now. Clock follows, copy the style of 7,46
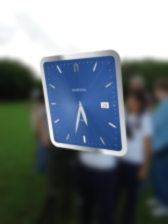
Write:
5,33
